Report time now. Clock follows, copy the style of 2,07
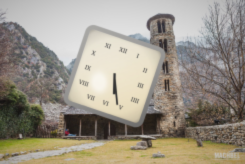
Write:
5,26
